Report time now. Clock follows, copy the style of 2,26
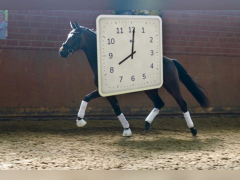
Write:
8,01
